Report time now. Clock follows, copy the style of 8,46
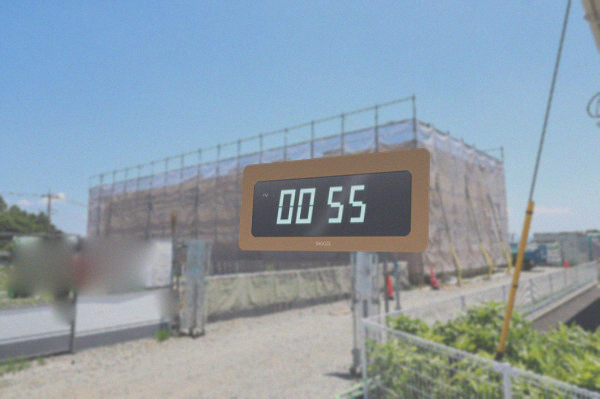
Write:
0,55
